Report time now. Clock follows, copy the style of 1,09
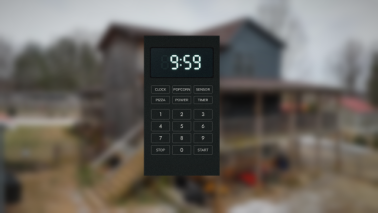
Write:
9,59
